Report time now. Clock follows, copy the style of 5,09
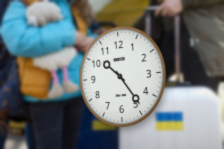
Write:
10,24
